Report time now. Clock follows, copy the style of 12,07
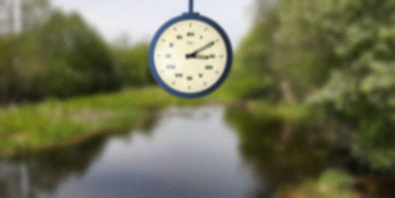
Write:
3,10
